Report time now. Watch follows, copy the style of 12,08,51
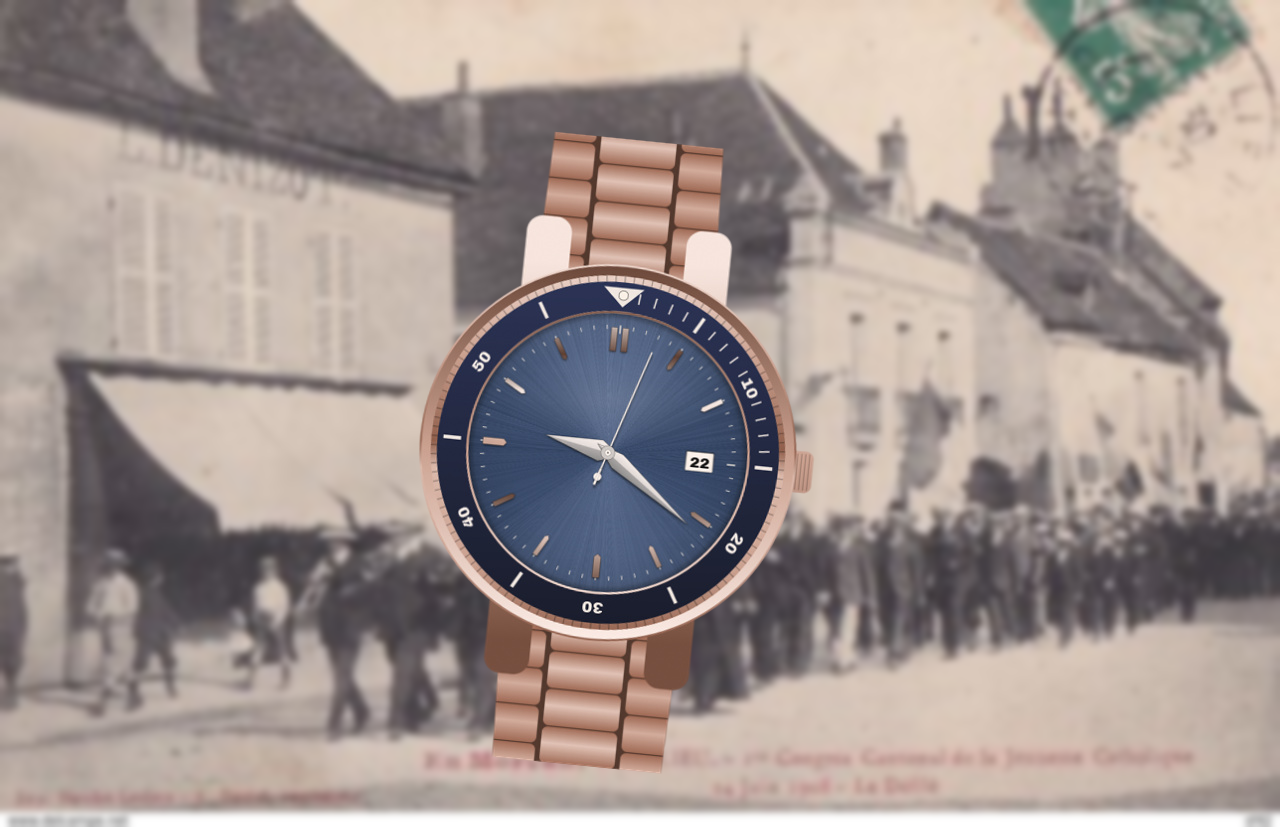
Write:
9,21,03
